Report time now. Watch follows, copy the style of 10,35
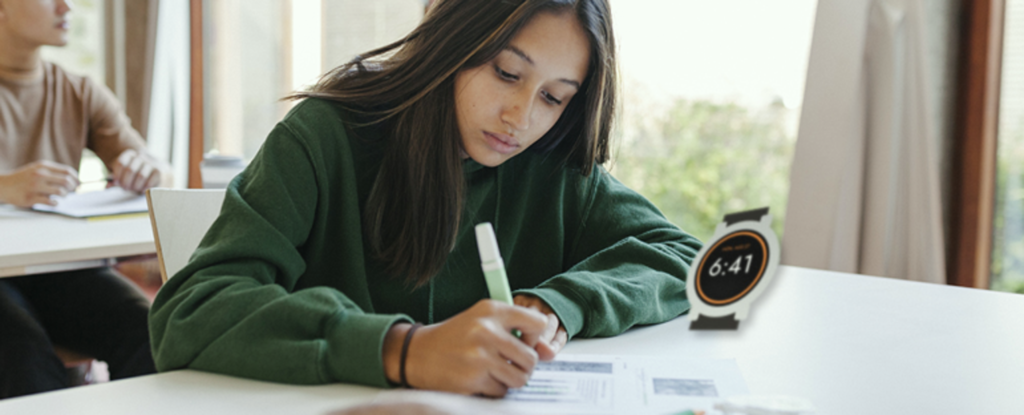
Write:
6,41
